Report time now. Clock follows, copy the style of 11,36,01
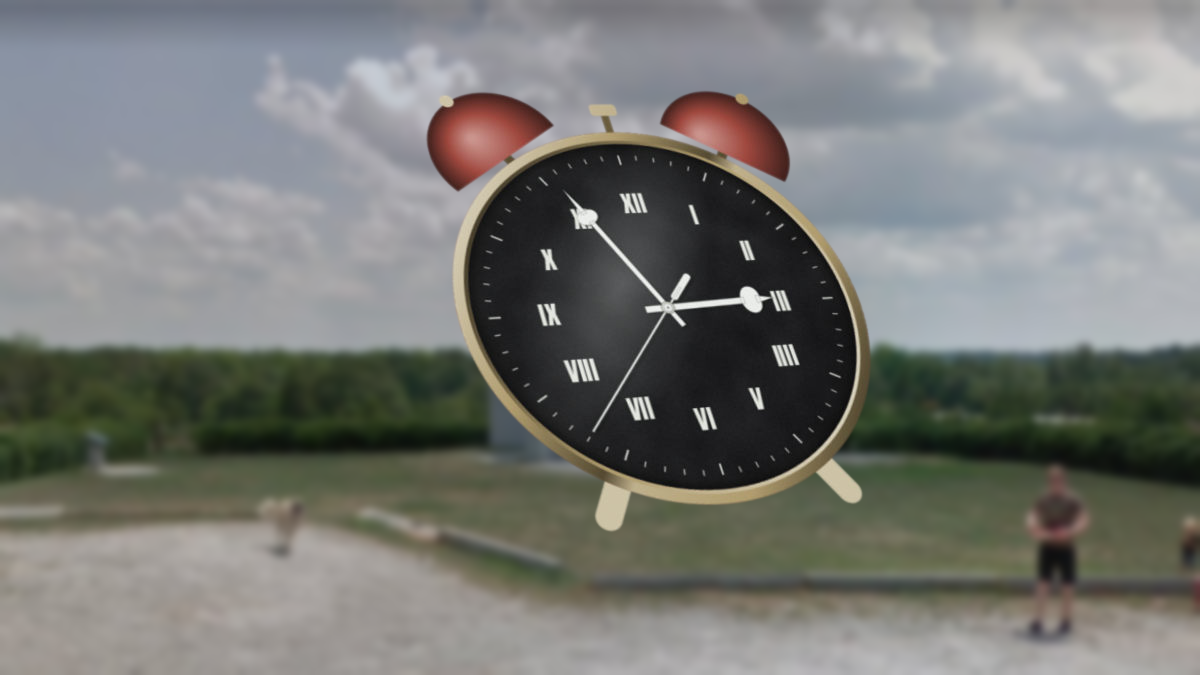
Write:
2,55,37
